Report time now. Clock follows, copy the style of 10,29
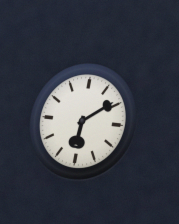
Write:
6,09
